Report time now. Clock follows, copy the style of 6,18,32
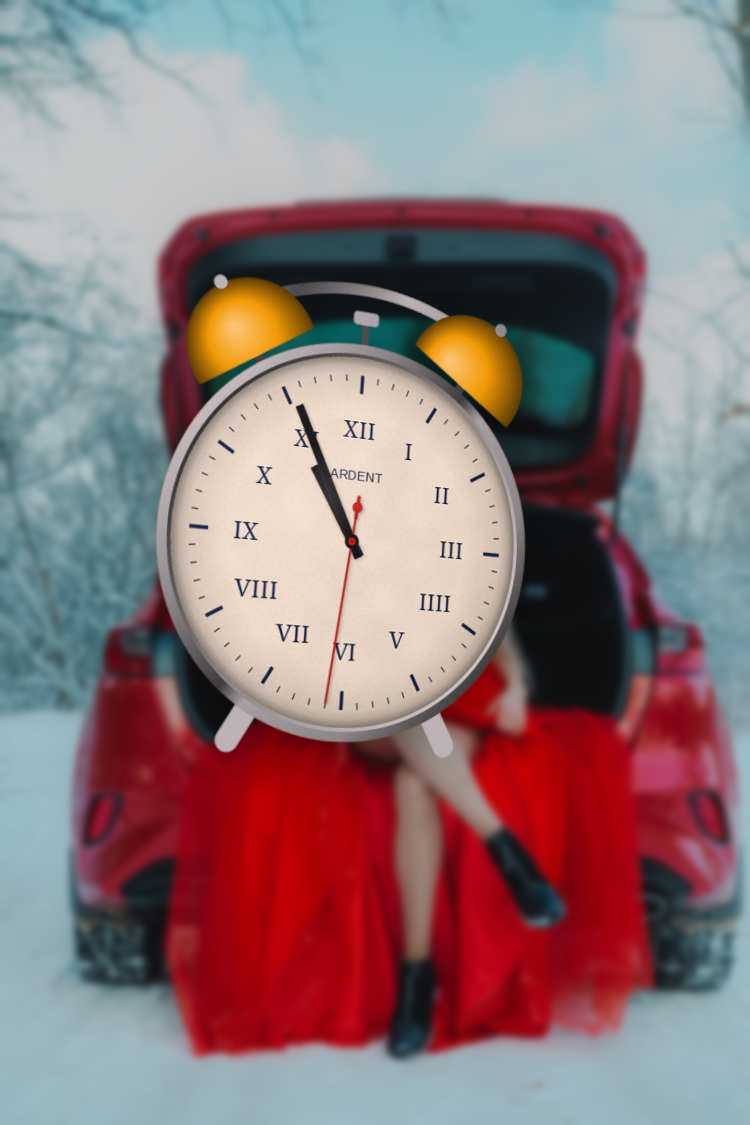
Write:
10,55,31
